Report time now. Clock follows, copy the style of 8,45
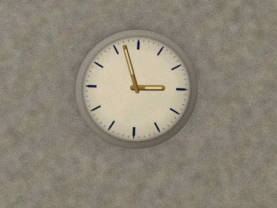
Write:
2,57
